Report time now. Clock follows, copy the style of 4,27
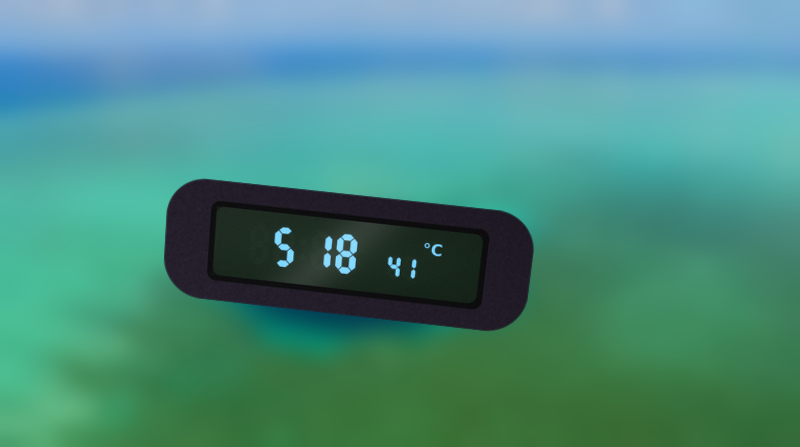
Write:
5,18
